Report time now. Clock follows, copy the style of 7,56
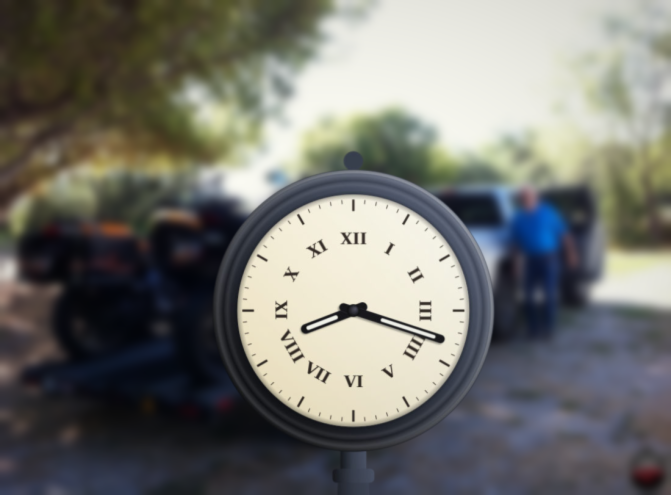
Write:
8,18
